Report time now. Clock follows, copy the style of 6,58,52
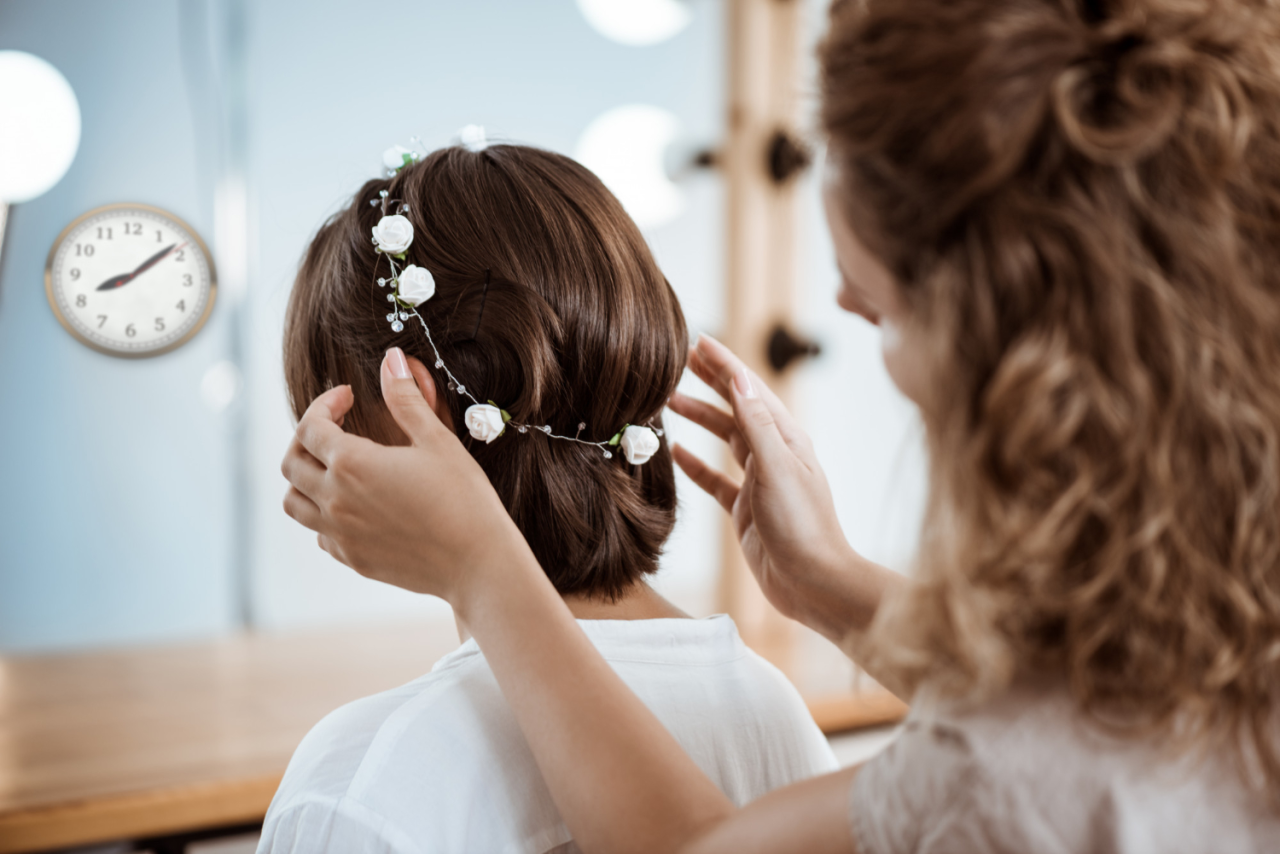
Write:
8,08,09
